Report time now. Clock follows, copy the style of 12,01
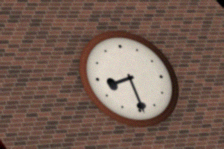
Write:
8,29
